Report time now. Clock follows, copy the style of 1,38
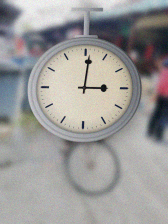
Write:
3,01
